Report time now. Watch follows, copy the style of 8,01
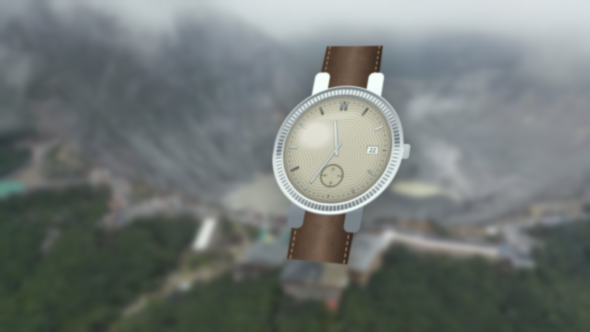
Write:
11,35
